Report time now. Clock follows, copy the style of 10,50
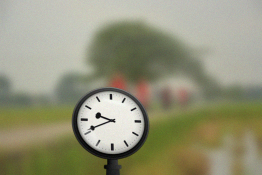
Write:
9,41
